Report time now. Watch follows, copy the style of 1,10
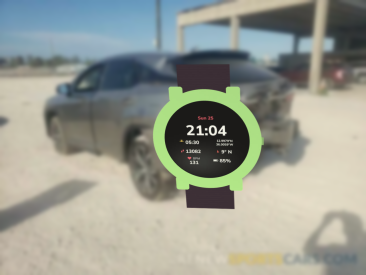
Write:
21,04
